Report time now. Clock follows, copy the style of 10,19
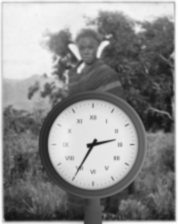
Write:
2,35
